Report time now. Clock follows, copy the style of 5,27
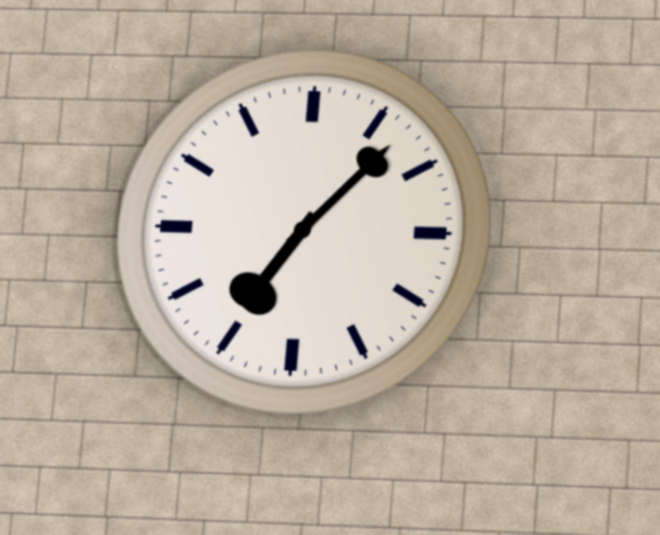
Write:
7,07
